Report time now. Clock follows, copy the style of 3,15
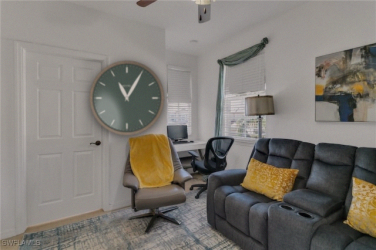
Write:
11,05
